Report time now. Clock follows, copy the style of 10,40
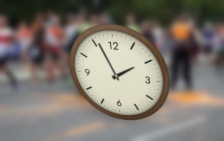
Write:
1,56
